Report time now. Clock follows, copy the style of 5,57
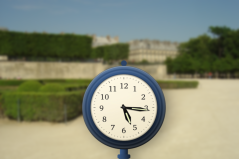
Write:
5,16
